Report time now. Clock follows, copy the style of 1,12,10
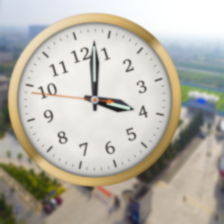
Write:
4,02,49
